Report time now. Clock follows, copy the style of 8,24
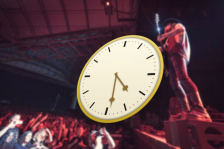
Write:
4,29
